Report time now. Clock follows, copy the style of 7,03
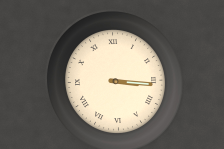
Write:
3,16
